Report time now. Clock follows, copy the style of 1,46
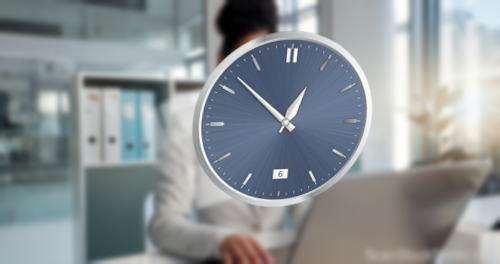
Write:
12,52
